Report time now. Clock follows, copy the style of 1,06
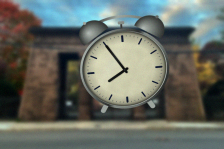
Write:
7,55
